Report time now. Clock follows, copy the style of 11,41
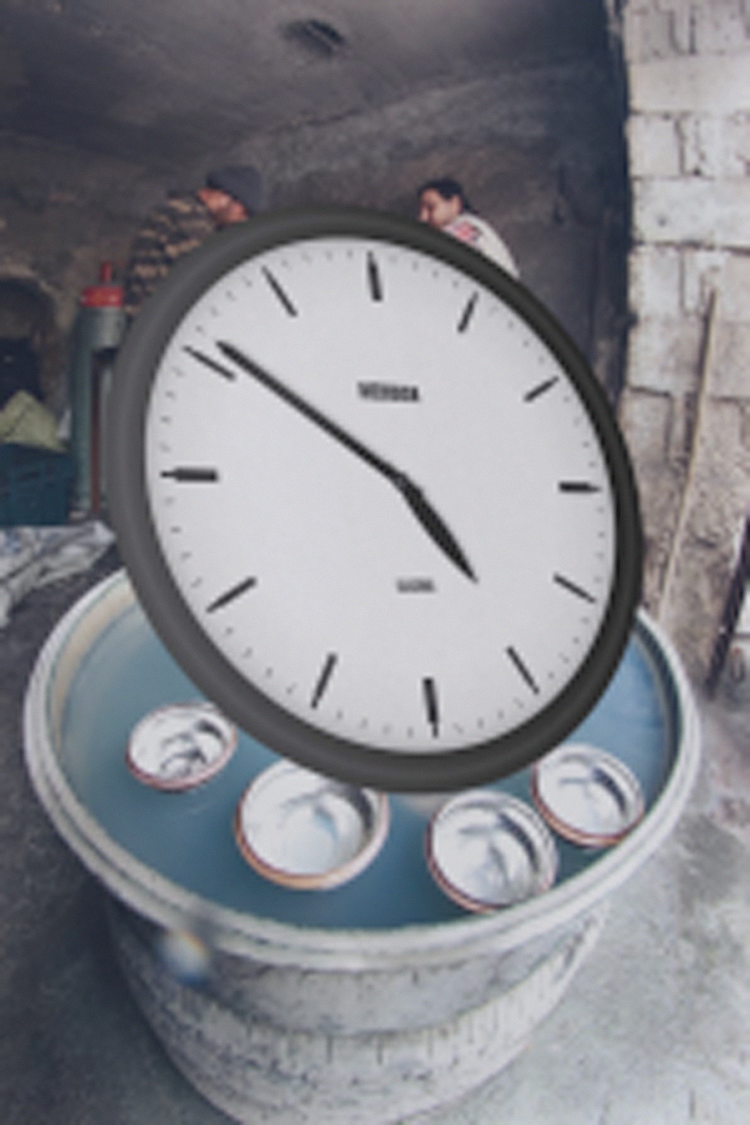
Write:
4,51
